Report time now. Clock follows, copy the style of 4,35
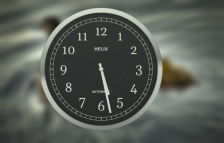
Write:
5,28
